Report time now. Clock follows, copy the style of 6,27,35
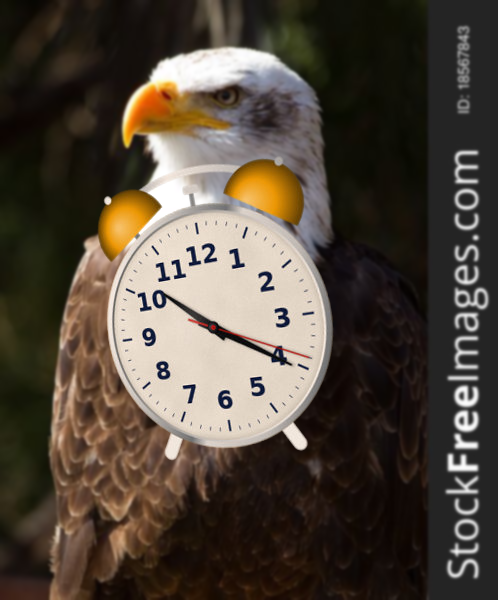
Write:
10,20,19
